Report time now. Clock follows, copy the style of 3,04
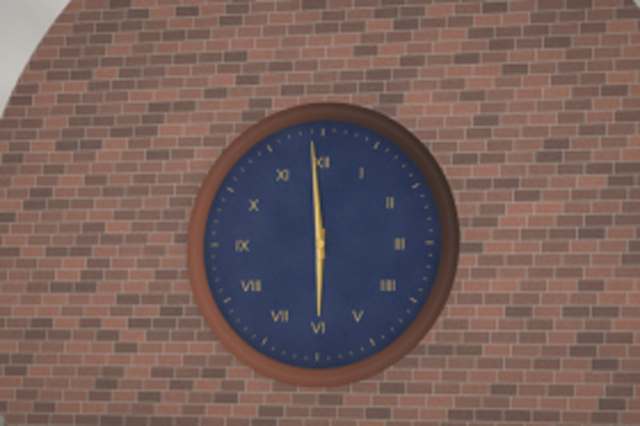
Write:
5,59
